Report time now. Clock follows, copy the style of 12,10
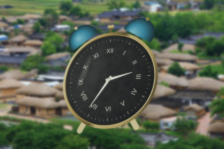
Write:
2,36
